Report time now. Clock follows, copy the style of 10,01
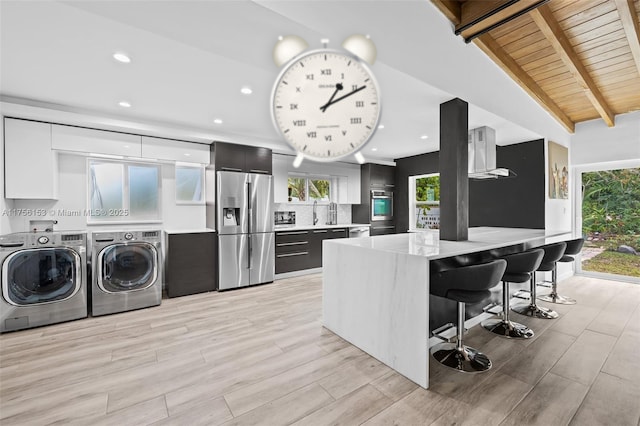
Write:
1,11
